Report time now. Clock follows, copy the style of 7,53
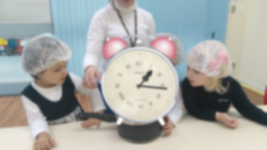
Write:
1,16
